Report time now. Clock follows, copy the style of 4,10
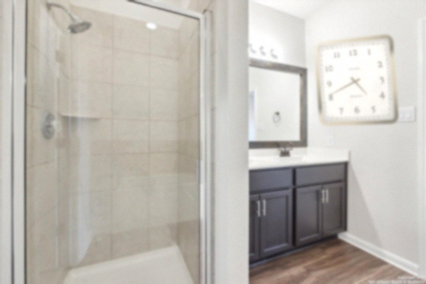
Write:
4,41
